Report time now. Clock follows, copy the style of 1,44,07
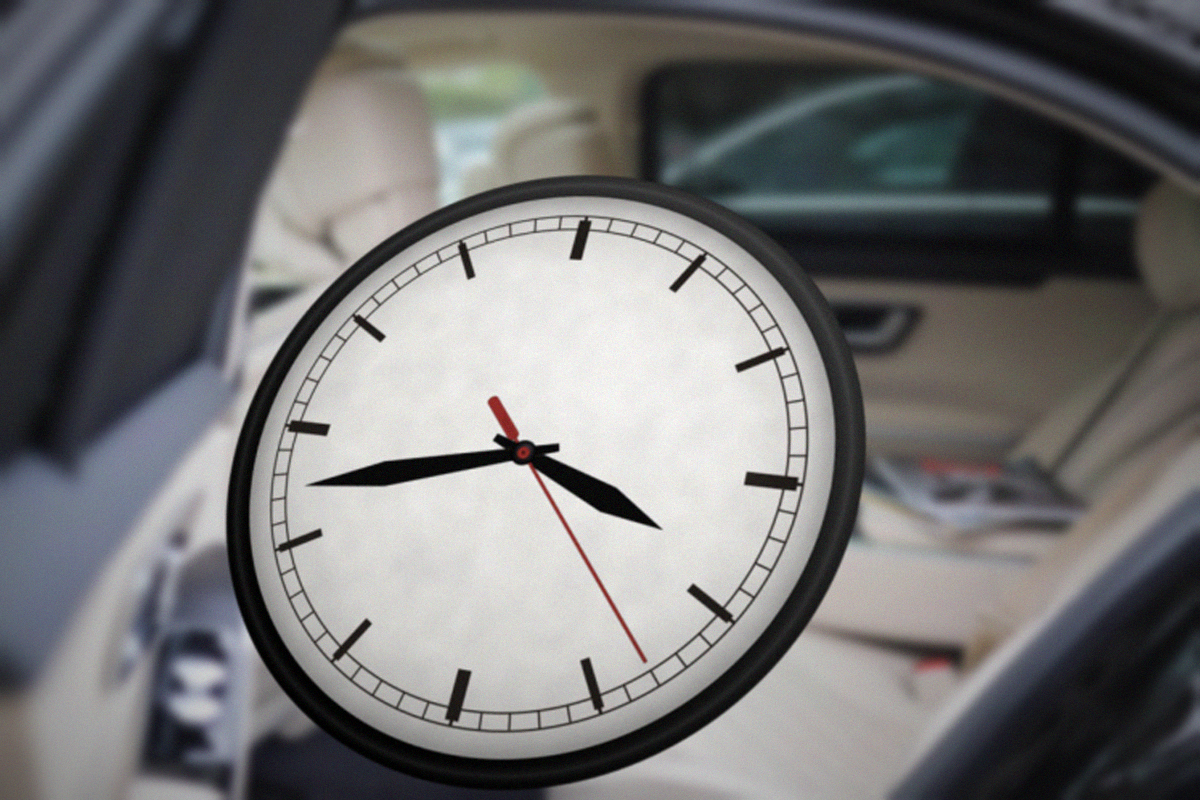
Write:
3,42,23
